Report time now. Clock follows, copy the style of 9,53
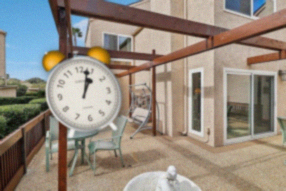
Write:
1,03
